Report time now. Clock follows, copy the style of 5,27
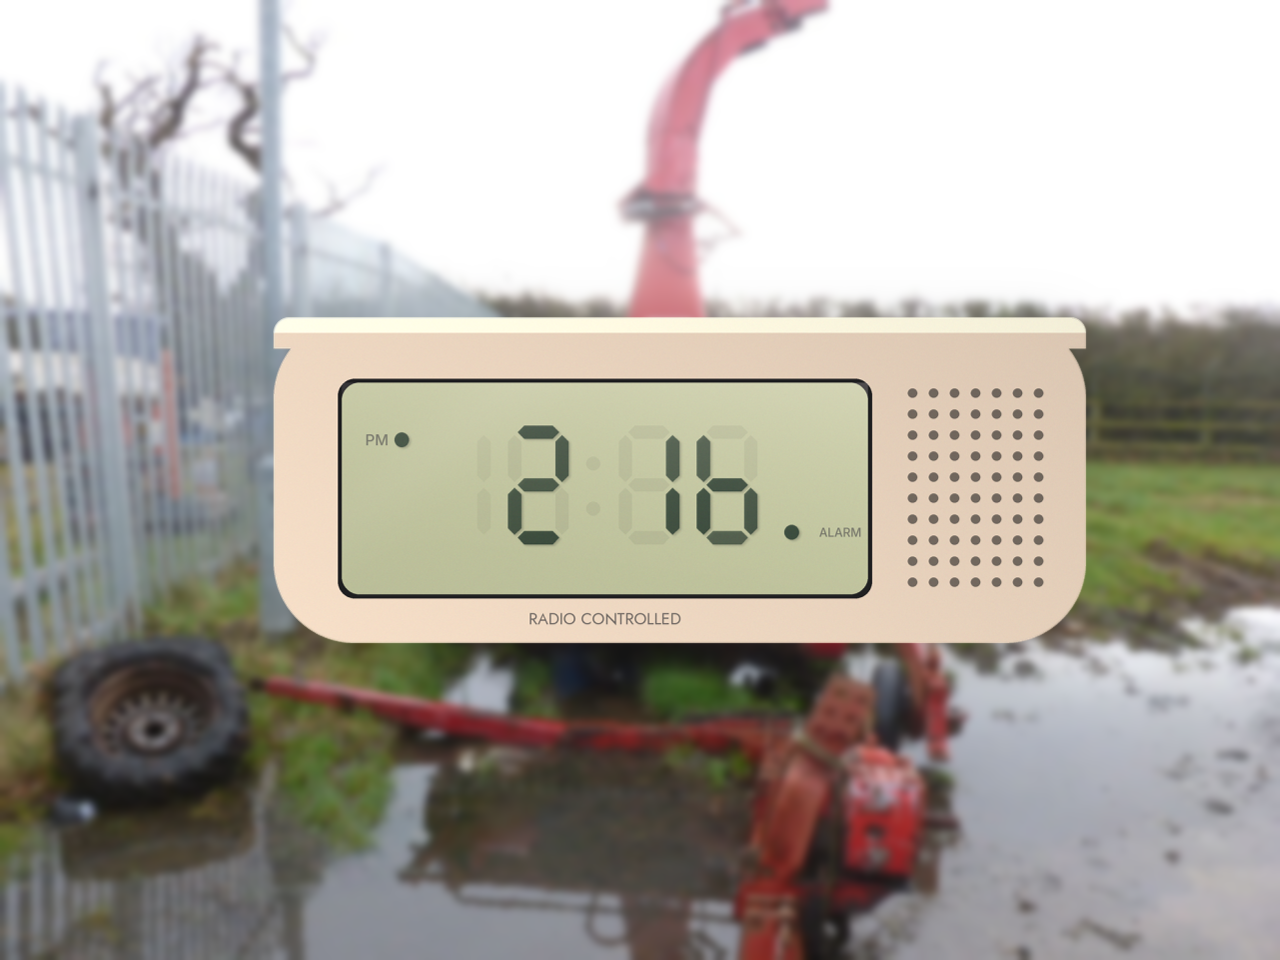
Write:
2,16
